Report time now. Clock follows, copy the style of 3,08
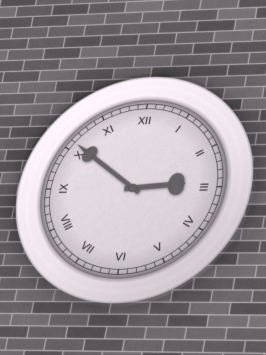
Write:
2,51
